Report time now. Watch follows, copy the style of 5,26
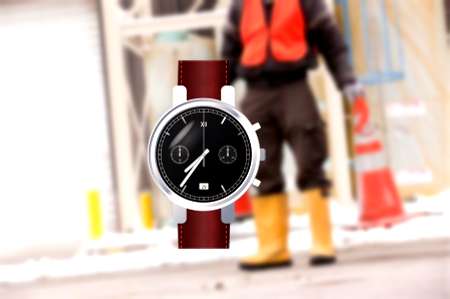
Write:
7,36
